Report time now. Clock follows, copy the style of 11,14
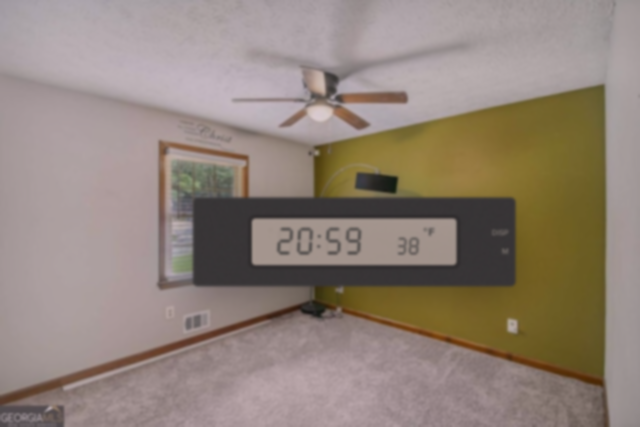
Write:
20,59
